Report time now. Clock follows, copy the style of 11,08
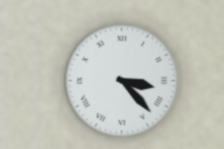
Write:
3,23
